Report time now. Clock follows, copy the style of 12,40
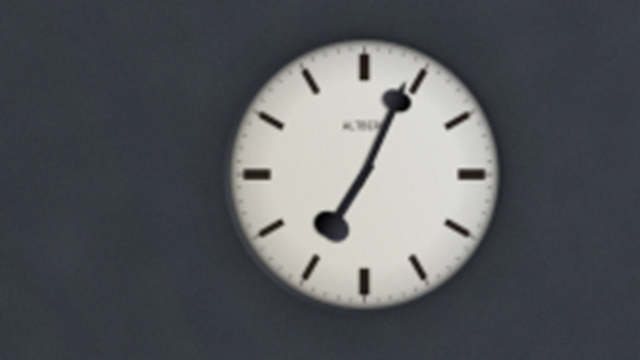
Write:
7,04
